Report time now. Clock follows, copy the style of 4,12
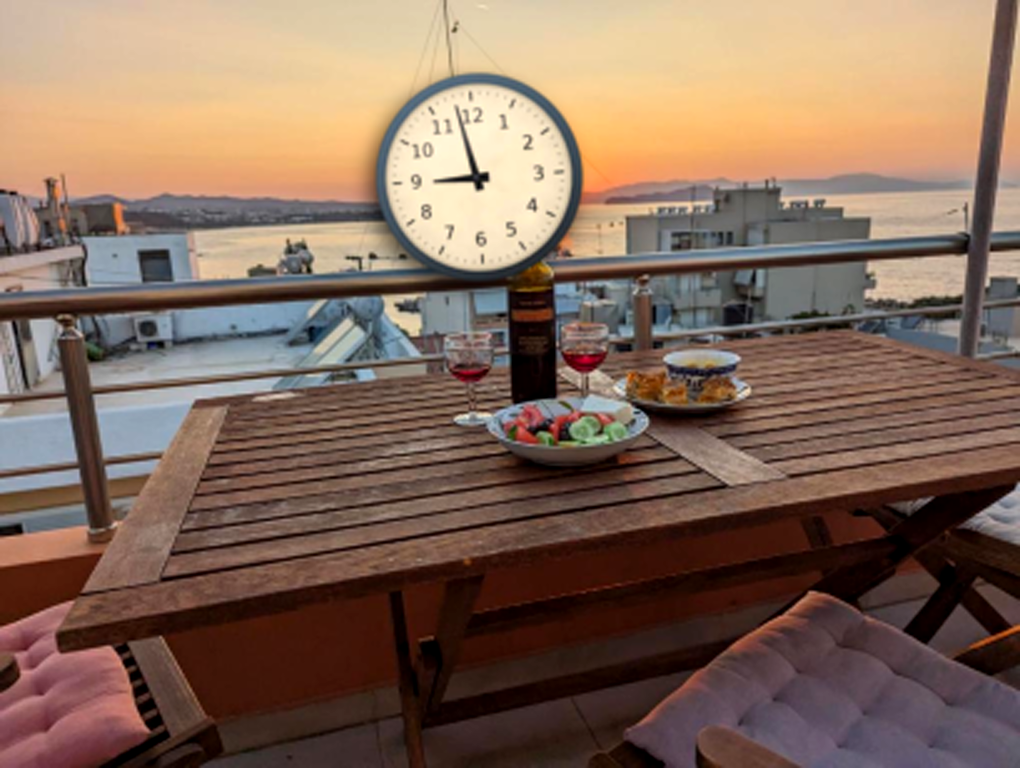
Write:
8,58
